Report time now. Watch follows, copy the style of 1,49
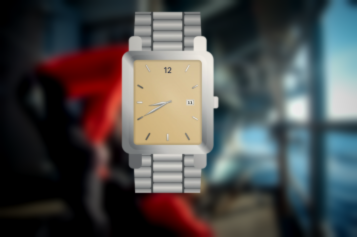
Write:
8,40
